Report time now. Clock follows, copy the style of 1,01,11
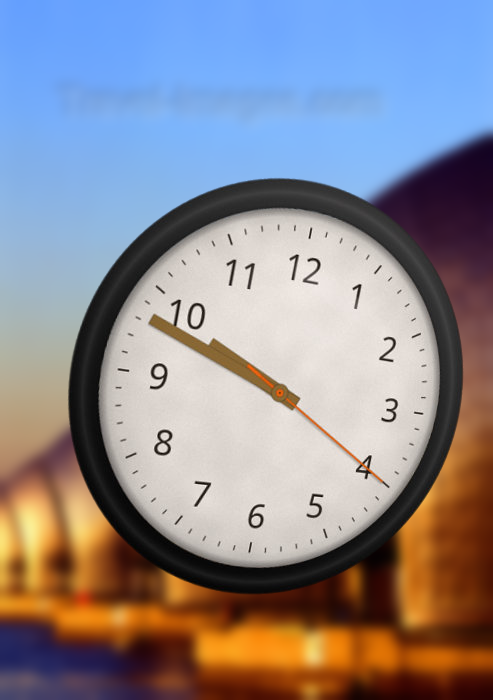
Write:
9,48,20
